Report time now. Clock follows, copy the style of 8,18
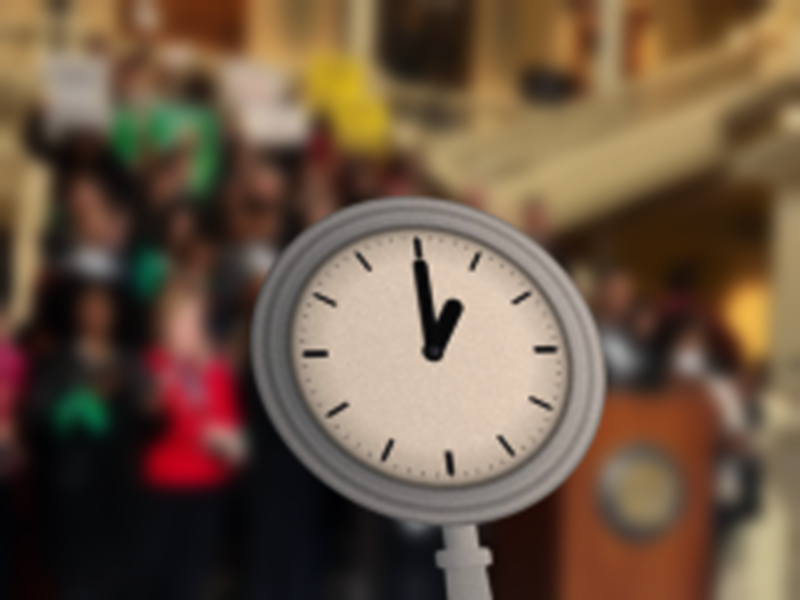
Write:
1,00
